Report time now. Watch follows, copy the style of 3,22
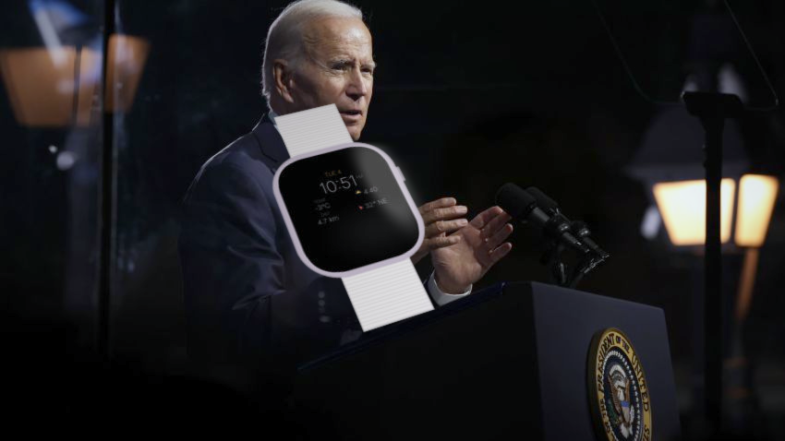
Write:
10,51
